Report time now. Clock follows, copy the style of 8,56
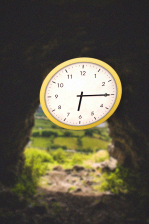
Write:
6,15
